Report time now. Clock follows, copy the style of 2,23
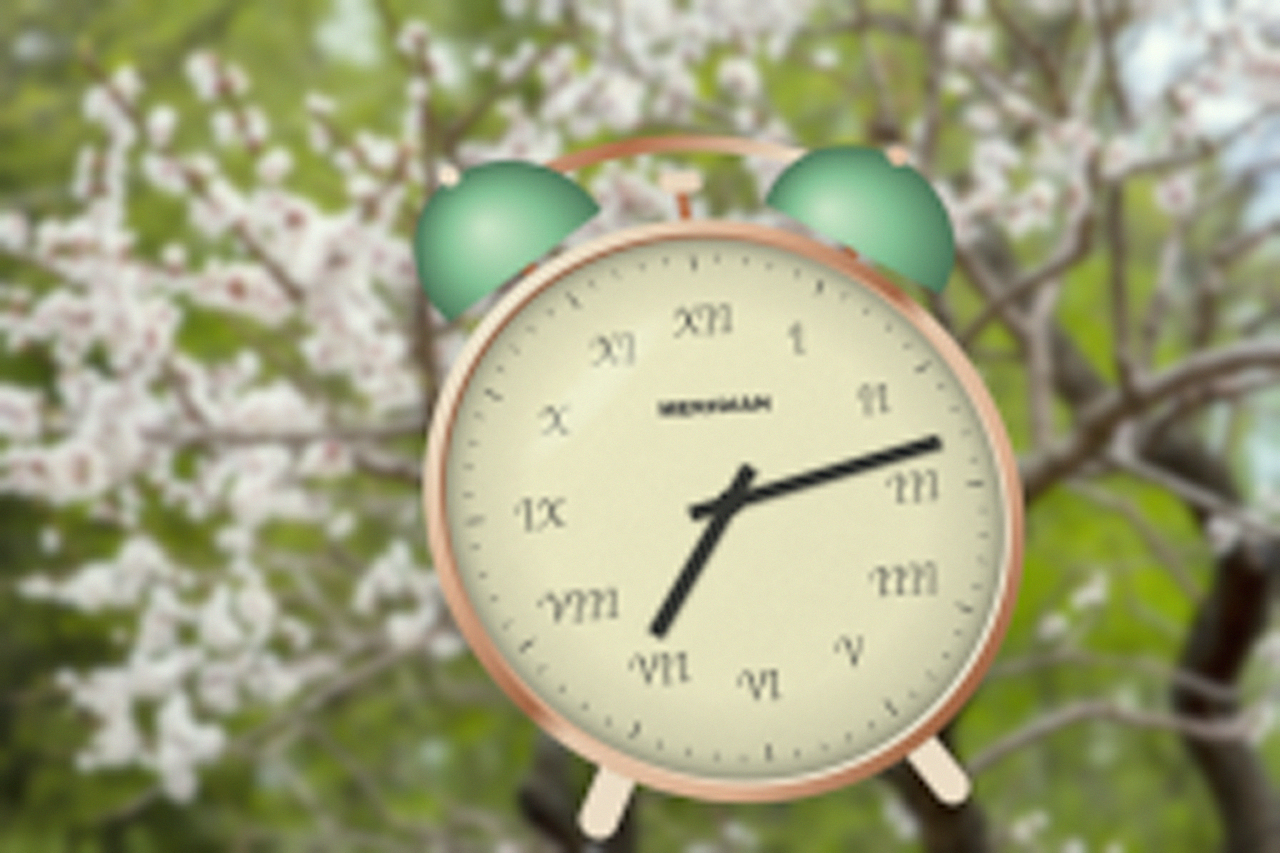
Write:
7,13
